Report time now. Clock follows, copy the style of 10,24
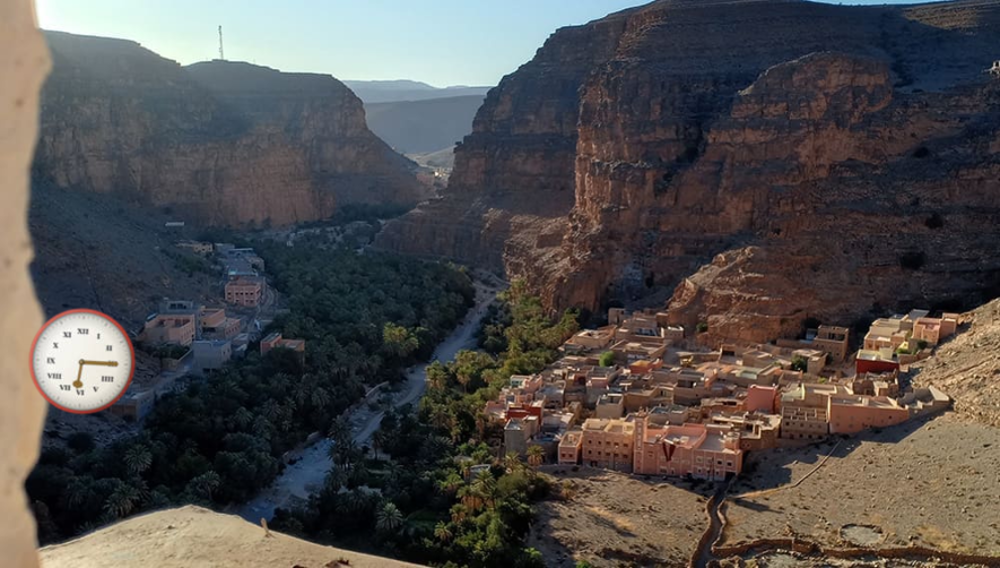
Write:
6,15
